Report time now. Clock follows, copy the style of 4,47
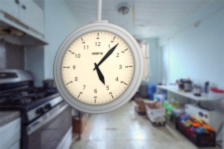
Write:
5,07
